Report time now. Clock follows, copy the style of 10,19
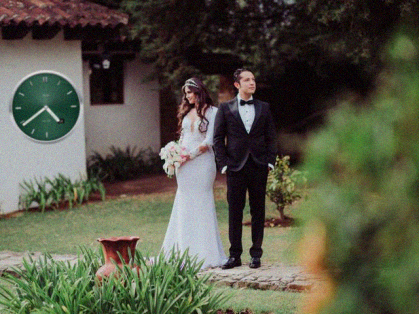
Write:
4,39
